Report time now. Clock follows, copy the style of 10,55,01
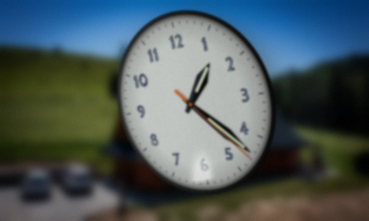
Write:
1,22,23
